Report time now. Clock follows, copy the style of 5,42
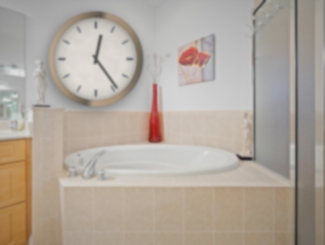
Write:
12,24
